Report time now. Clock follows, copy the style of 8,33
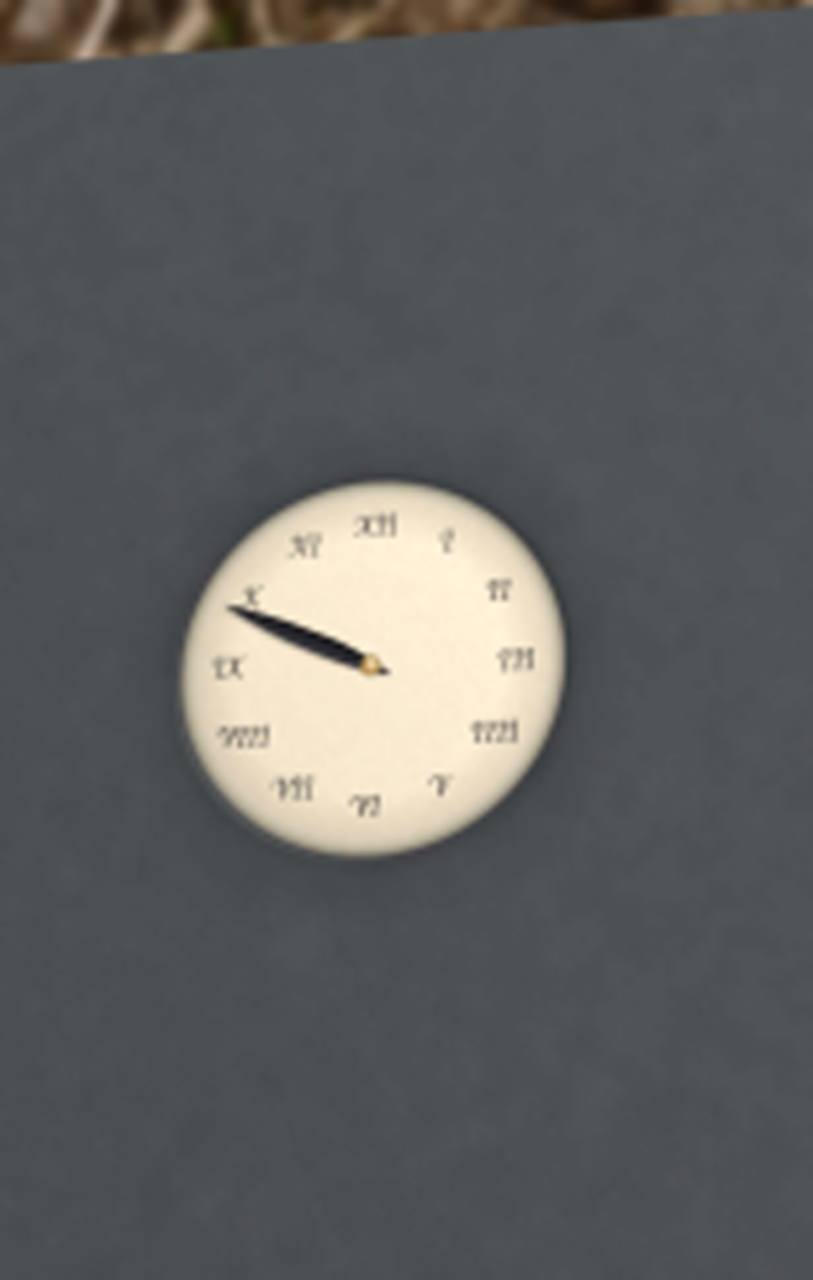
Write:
9,49
